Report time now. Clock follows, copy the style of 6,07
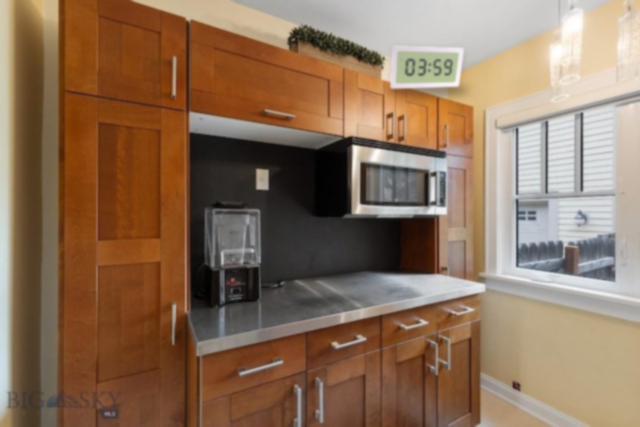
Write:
3,59
